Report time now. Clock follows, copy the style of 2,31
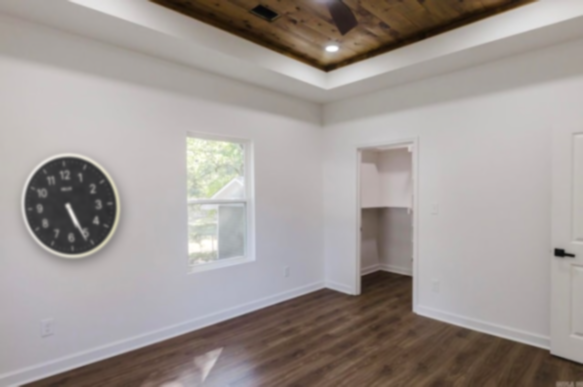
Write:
5,26
